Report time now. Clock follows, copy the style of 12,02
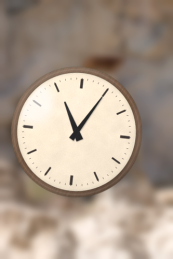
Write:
11,05
